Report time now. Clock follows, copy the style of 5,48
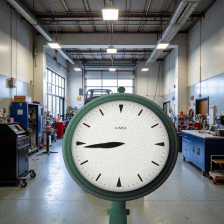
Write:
8,44
